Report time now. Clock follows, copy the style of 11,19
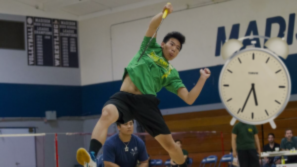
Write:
5,34
